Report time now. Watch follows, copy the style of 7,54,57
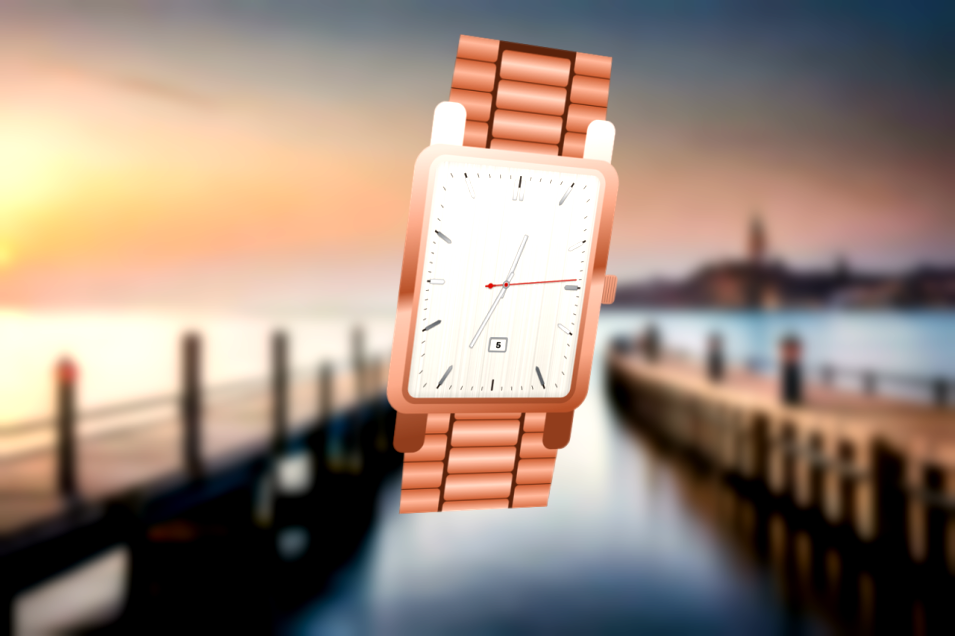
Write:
12,34,14
